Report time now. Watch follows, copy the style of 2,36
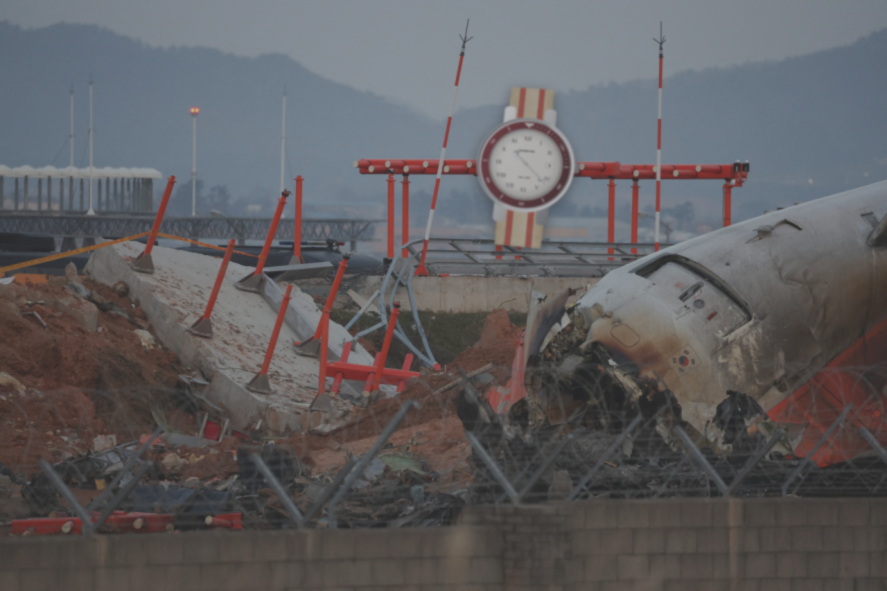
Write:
10,22
